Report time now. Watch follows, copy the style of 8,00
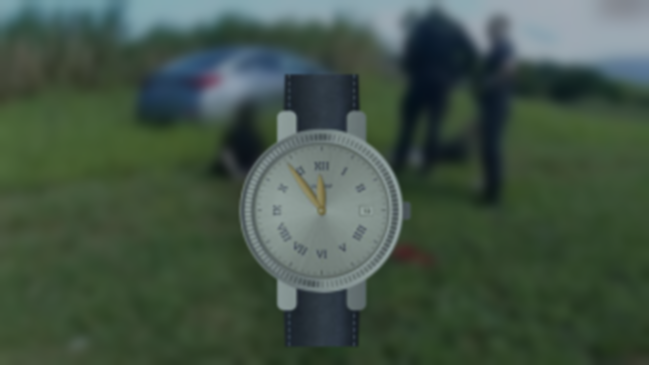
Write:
11,54
